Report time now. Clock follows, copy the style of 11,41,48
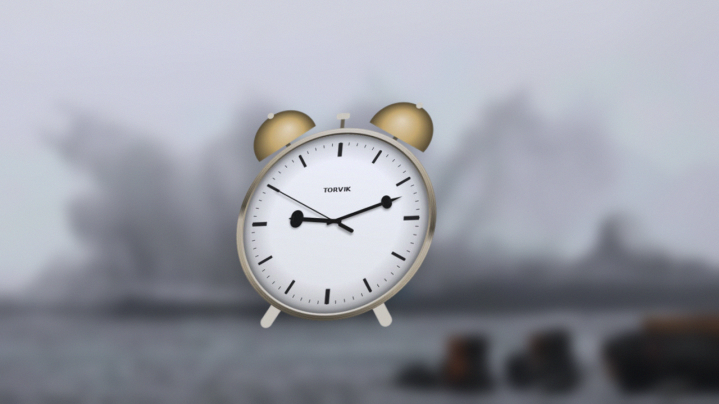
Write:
9,11,50
